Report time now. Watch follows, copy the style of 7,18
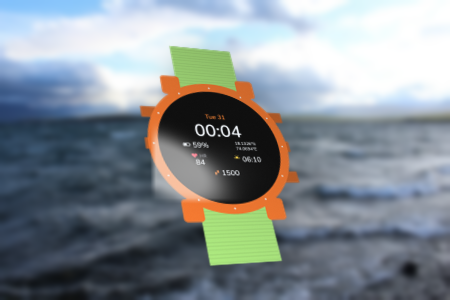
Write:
0,04
